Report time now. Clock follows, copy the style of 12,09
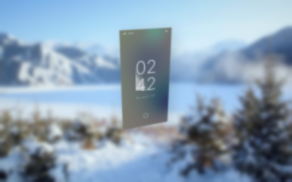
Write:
2,42
